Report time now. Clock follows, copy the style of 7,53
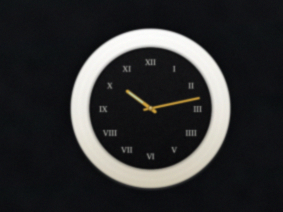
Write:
10,13
